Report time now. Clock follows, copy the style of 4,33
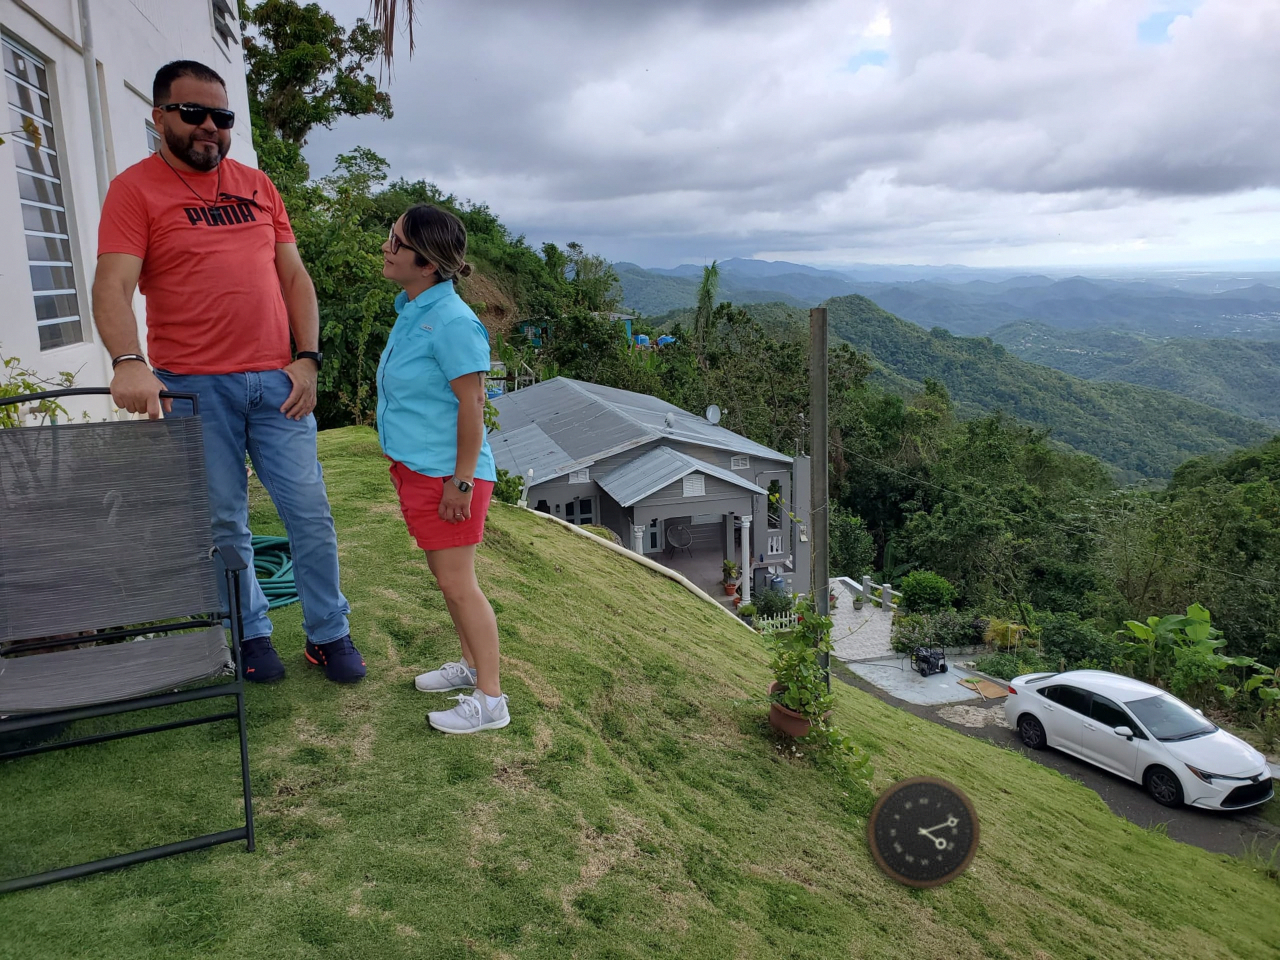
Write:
4,12
